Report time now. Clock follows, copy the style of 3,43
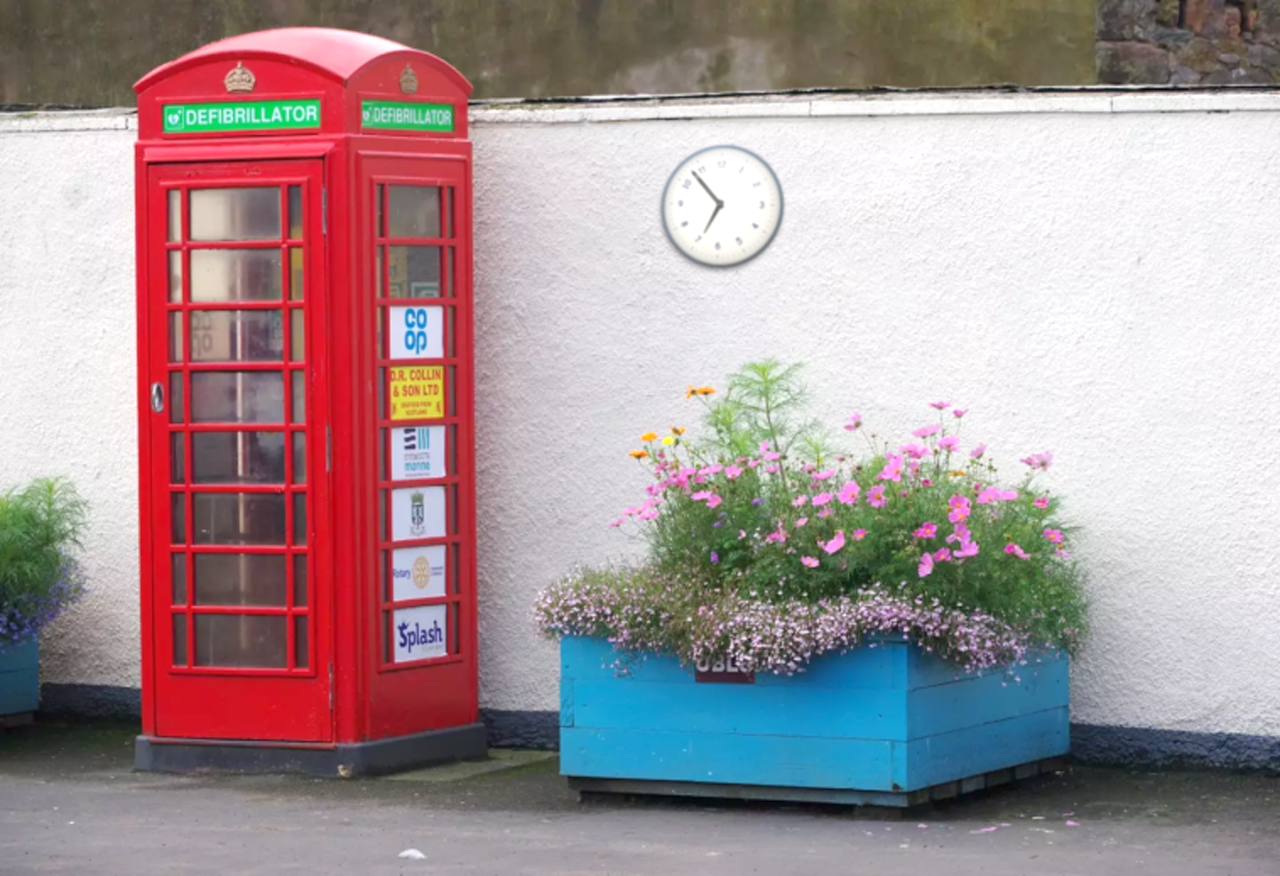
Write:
6,53
